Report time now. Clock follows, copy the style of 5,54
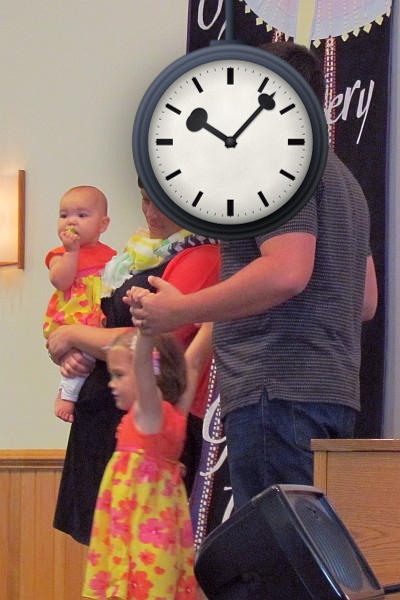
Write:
10,07
